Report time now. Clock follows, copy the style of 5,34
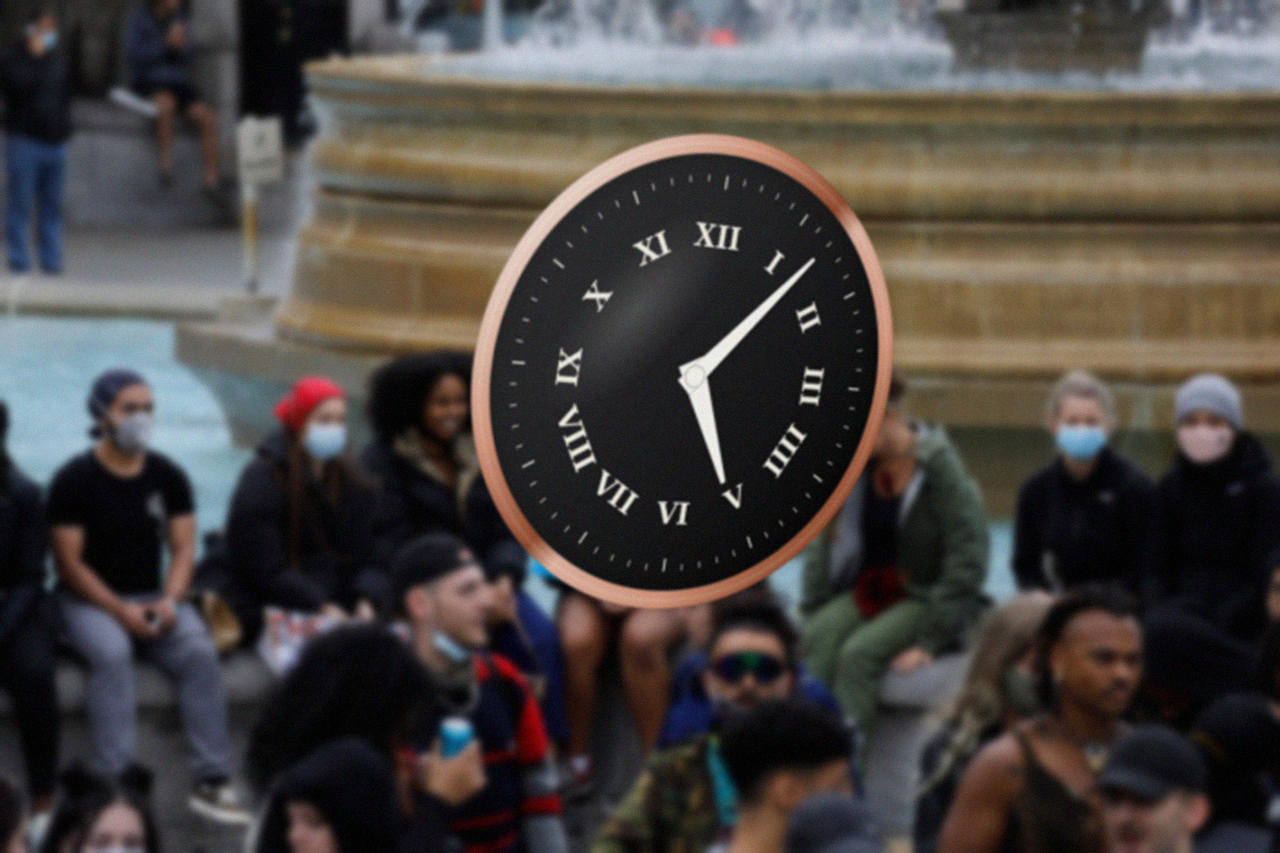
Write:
5,07
